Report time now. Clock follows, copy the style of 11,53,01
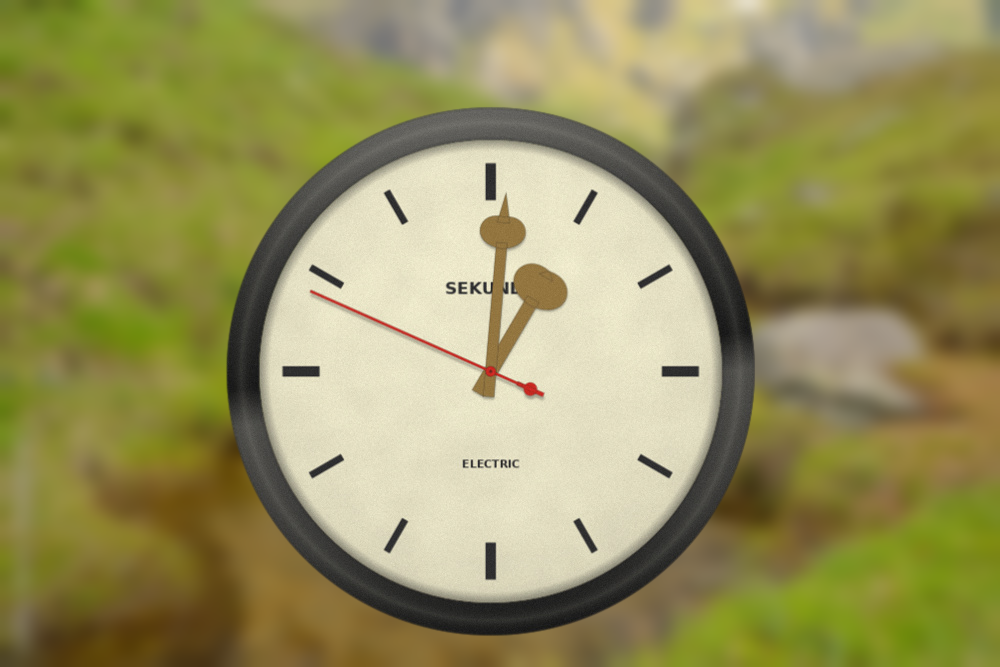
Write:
1,00,49
